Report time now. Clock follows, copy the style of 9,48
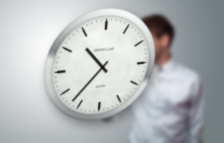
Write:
10,37
